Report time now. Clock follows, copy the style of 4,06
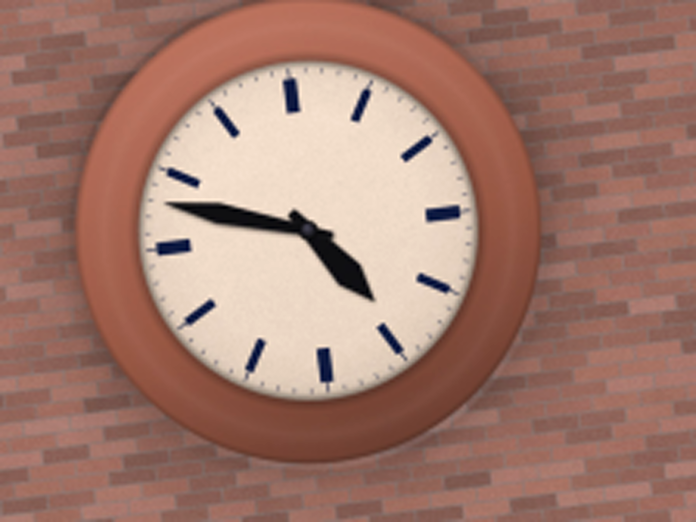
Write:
4,48
